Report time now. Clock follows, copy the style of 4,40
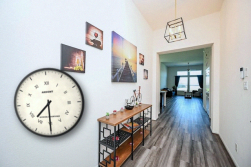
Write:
7,30
